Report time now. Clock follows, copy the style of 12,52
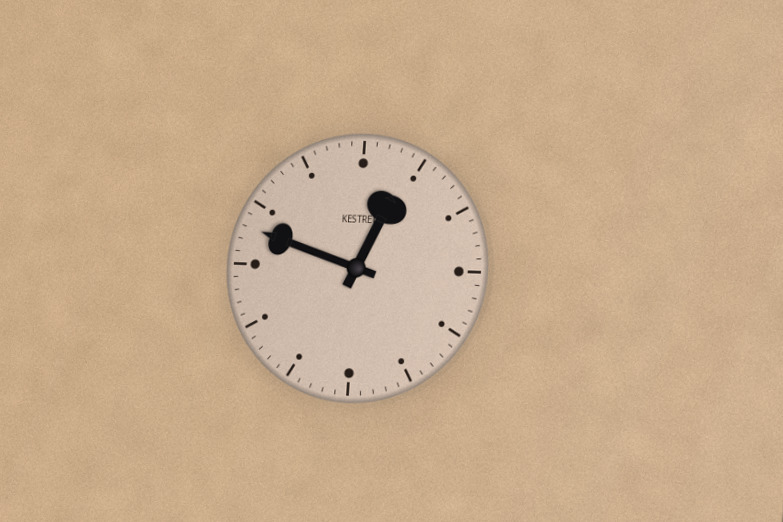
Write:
12,48
